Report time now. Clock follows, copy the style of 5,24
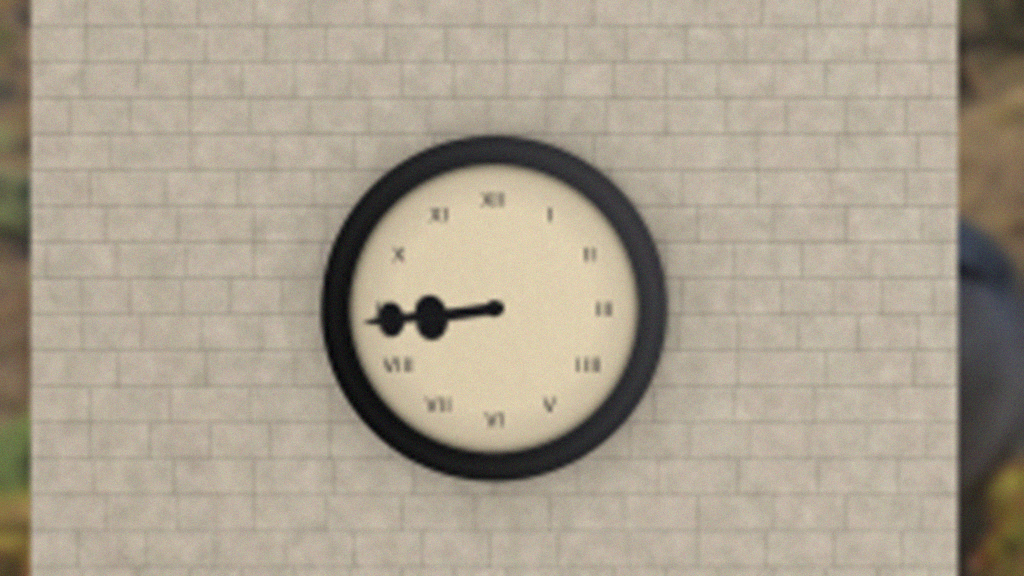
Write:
8,44
